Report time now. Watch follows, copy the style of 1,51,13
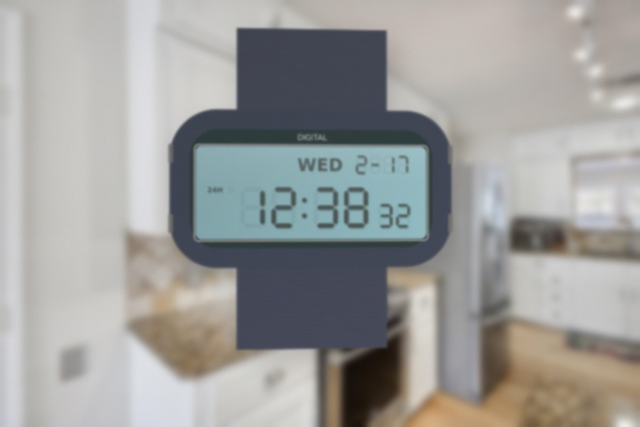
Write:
12,38,32
